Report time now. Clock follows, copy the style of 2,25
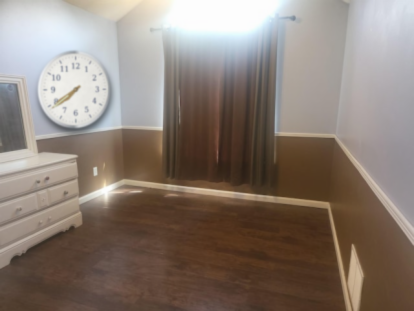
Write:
7,39
